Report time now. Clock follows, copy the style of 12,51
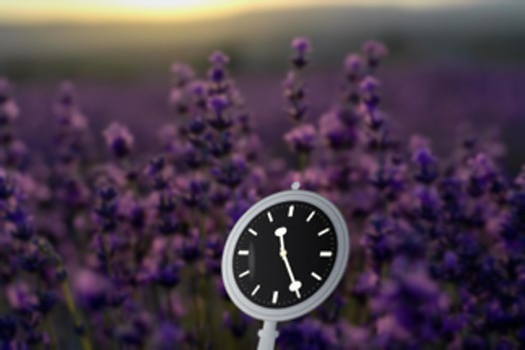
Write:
11,25
